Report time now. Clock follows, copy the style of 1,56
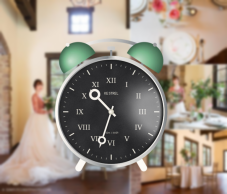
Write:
10,33
